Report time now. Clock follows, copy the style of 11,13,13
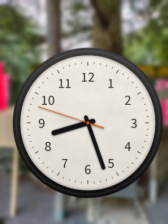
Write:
8,26,48
